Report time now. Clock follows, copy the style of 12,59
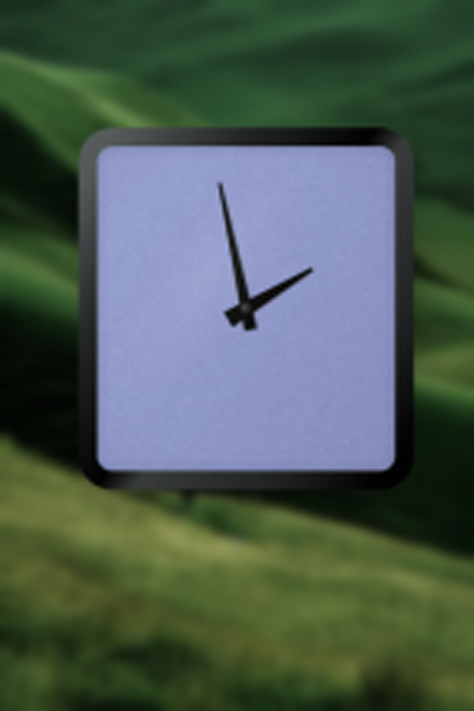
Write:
1,58
